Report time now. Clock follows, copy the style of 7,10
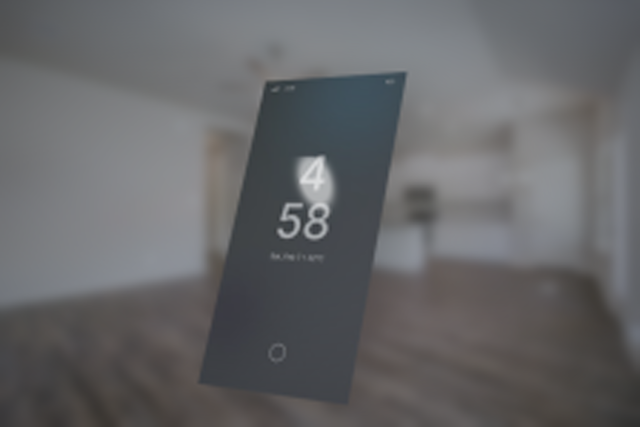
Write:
4,58
